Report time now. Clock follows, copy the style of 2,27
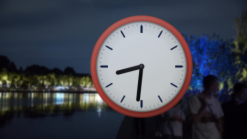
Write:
8,31
